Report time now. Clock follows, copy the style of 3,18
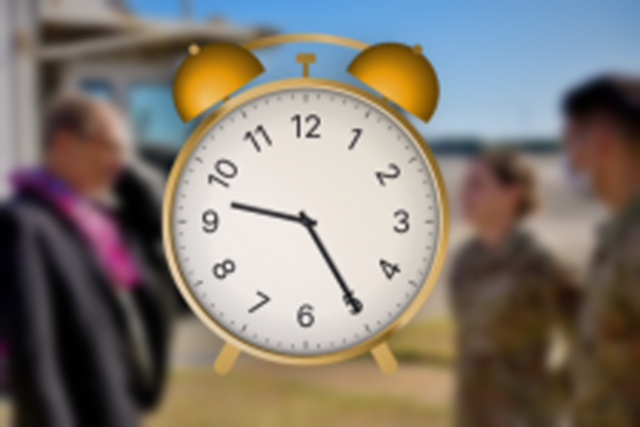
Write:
9,25
